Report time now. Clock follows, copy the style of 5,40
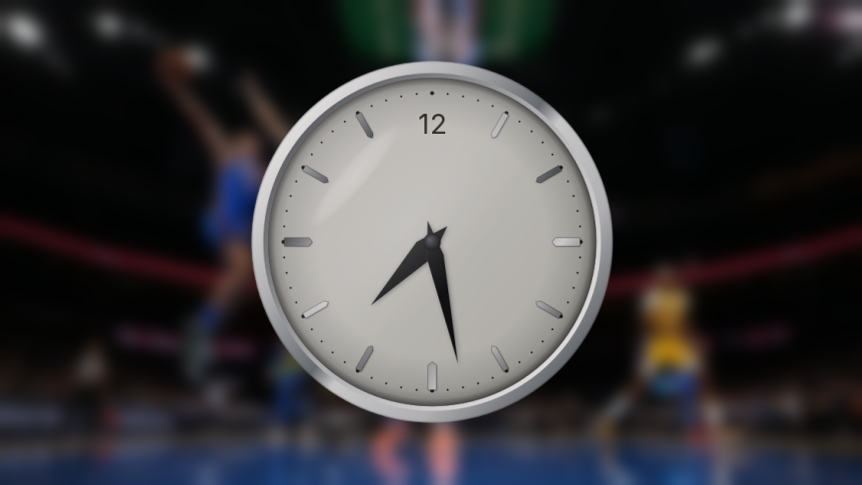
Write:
7,28
